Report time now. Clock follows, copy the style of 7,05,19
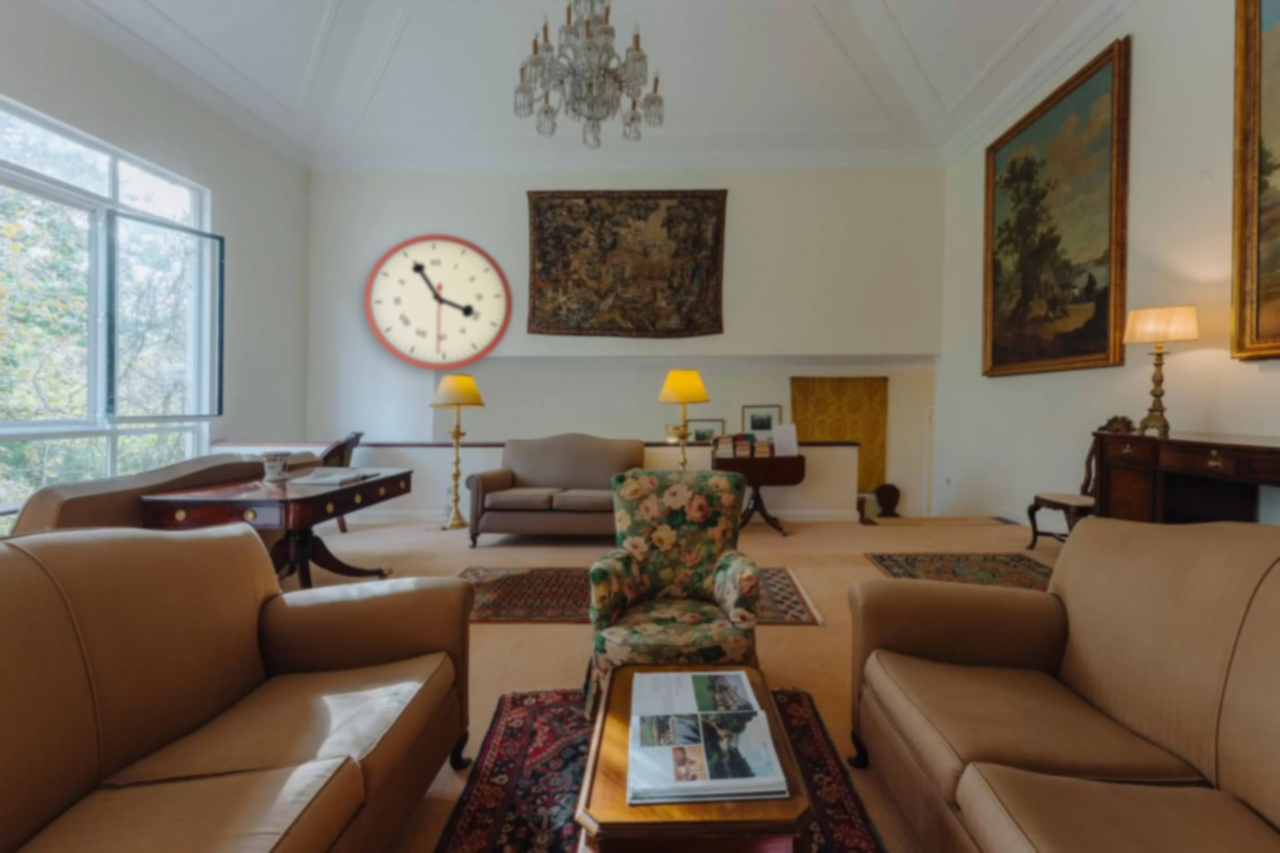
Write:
3,55,31
